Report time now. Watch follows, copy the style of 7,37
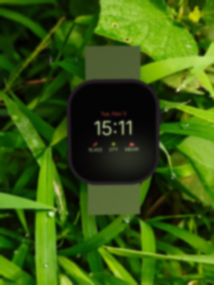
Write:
15,11
